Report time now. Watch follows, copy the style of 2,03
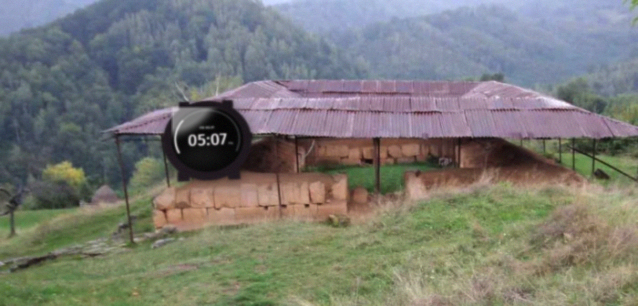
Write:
5,07
